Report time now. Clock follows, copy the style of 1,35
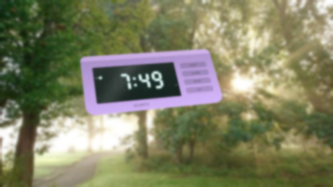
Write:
7,49
